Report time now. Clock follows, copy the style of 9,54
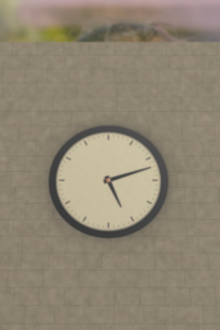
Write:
5,12
